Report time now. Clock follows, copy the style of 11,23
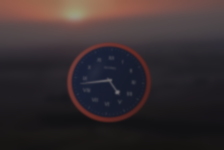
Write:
4,43
